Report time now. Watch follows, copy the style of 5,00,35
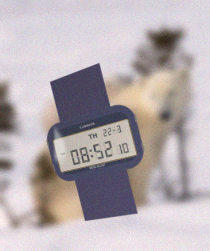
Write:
8,52,10
